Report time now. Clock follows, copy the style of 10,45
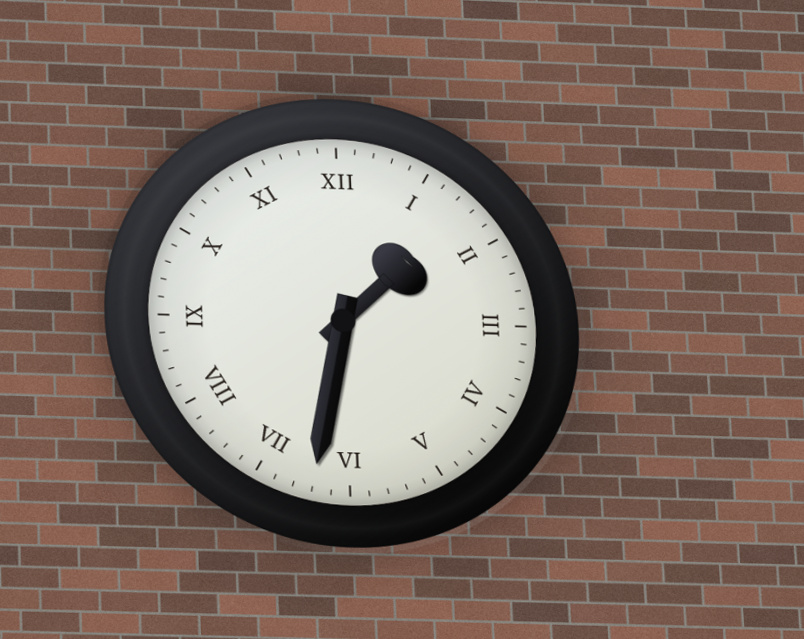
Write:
1,32
